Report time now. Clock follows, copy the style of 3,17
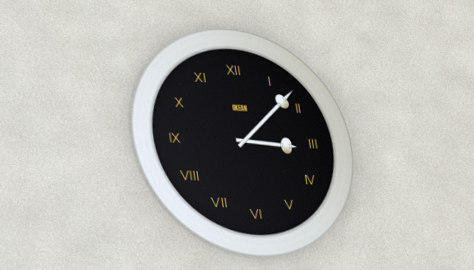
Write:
3,08
